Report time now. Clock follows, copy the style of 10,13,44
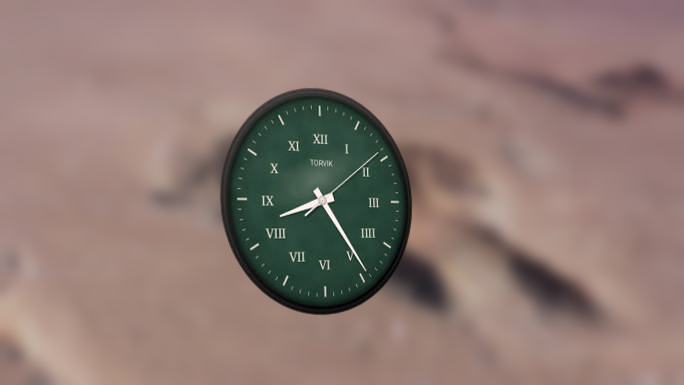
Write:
8,24,09
